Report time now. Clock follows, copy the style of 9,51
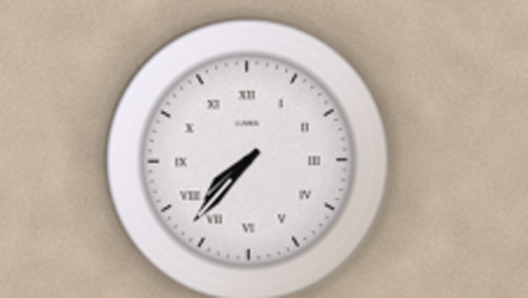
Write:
7,37
